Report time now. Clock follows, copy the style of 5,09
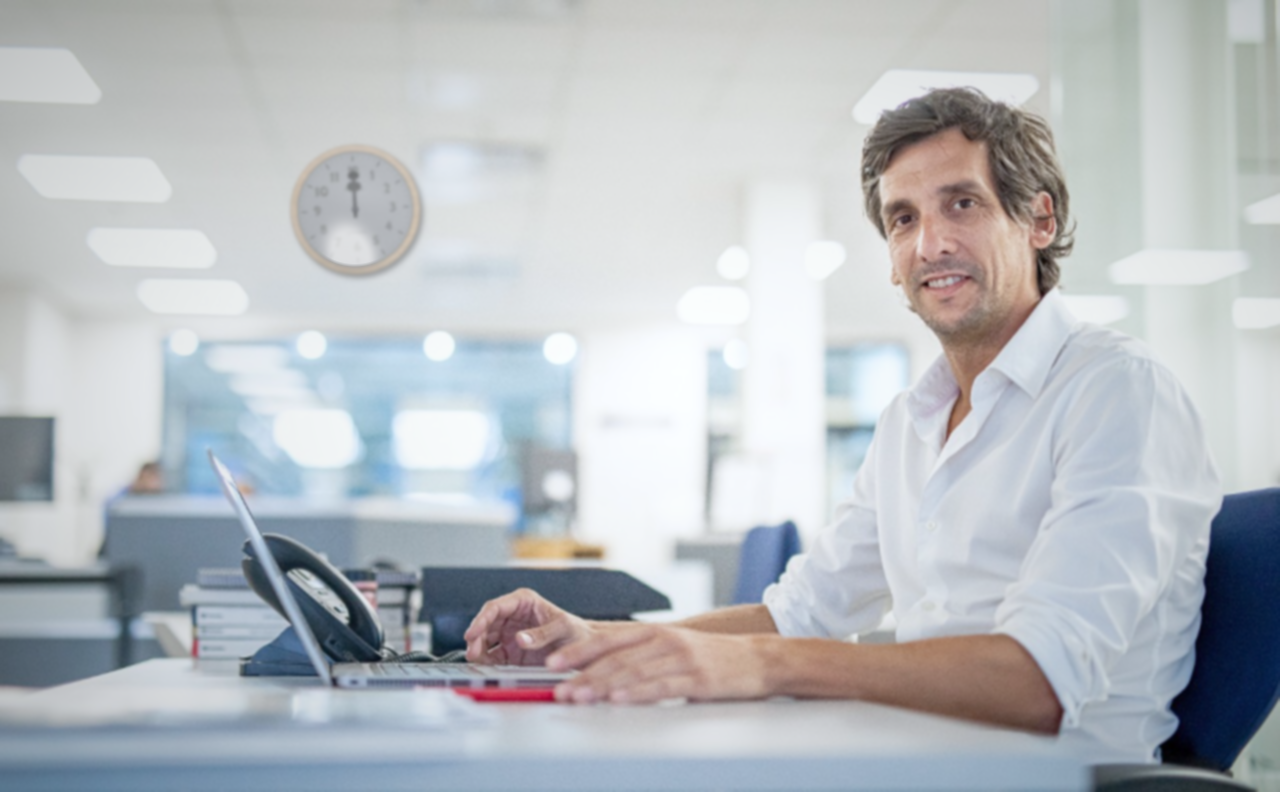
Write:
12,00
